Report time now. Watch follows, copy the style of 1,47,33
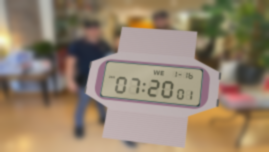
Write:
7,20,01
